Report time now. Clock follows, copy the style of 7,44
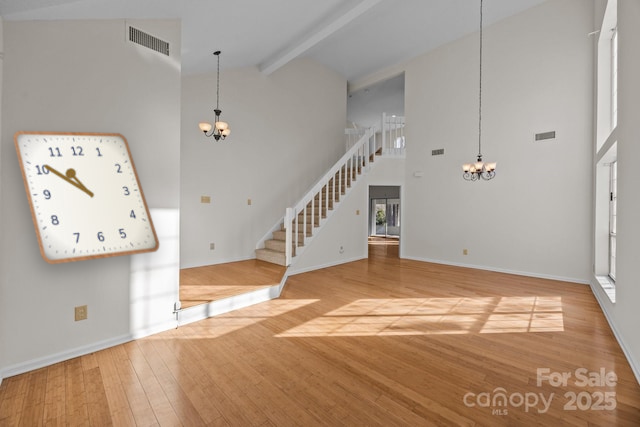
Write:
10,51
